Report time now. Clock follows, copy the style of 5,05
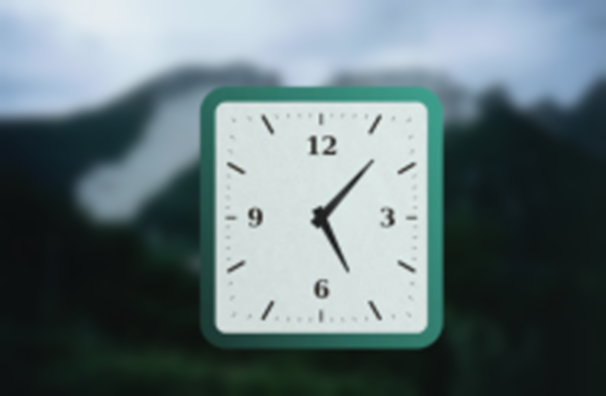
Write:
5,07
